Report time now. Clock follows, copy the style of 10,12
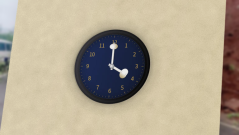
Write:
4,00
